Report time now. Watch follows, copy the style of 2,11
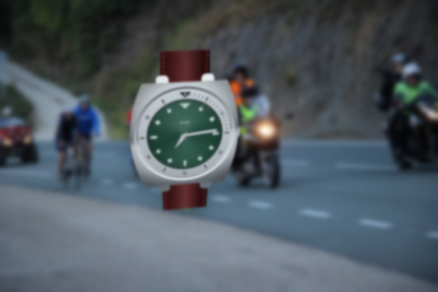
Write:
7,14
